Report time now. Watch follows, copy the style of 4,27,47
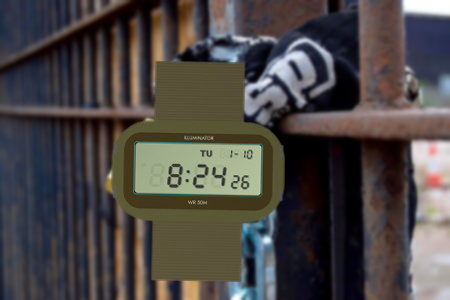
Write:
8,24,26
